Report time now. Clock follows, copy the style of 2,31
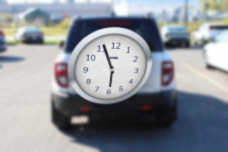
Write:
5,56
